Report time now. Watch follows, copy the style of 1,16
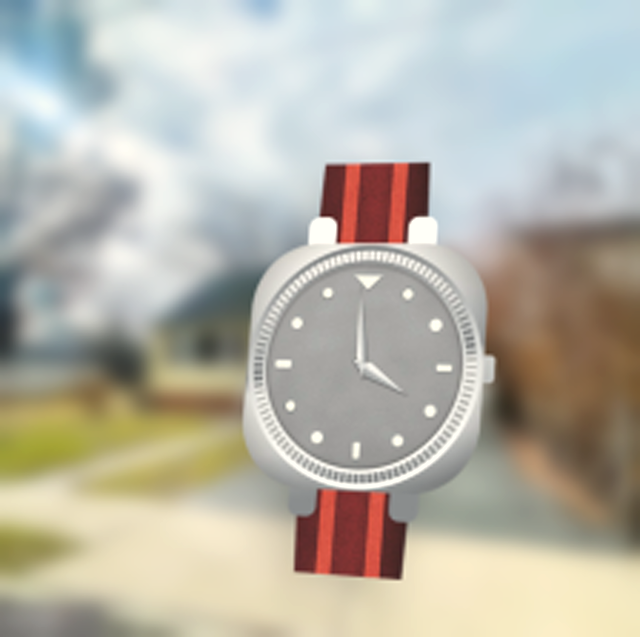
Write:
3,59
